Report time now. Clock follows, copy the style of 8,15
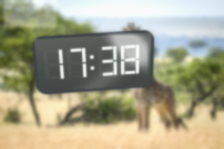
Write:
17,38
